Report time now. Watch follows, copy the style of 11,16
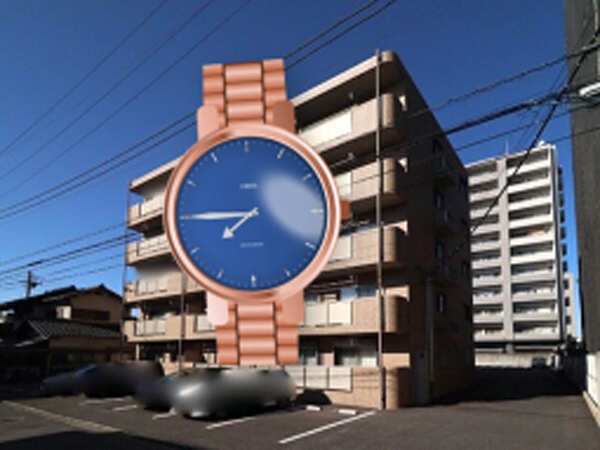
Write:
7,45
